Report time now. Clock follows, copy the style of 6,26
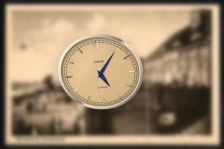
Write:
5,06
